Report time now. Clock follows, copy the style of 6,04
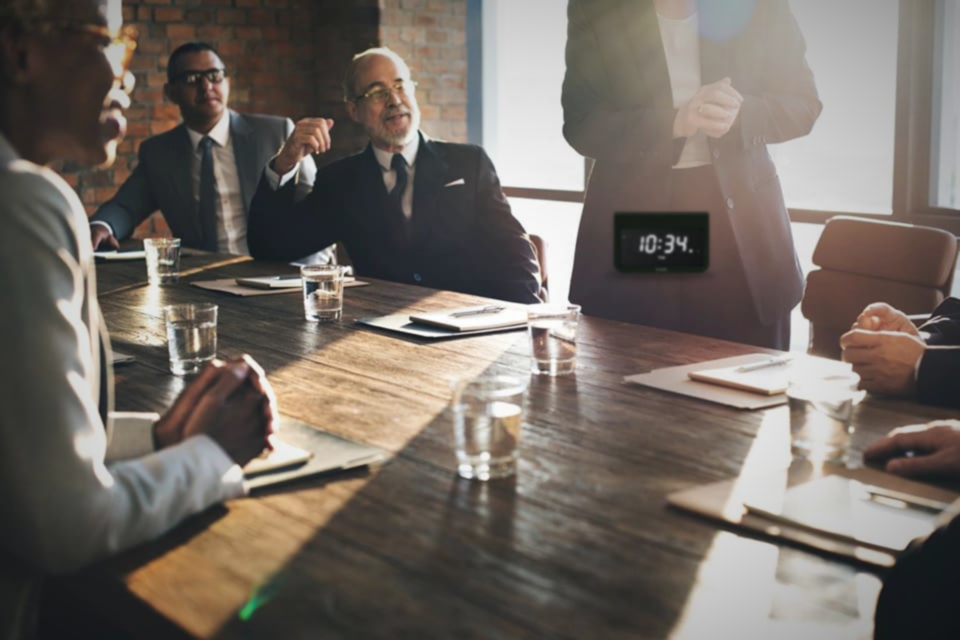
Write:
10,34
